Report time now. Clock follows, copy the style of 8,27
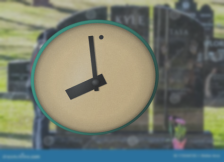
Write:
7,58
